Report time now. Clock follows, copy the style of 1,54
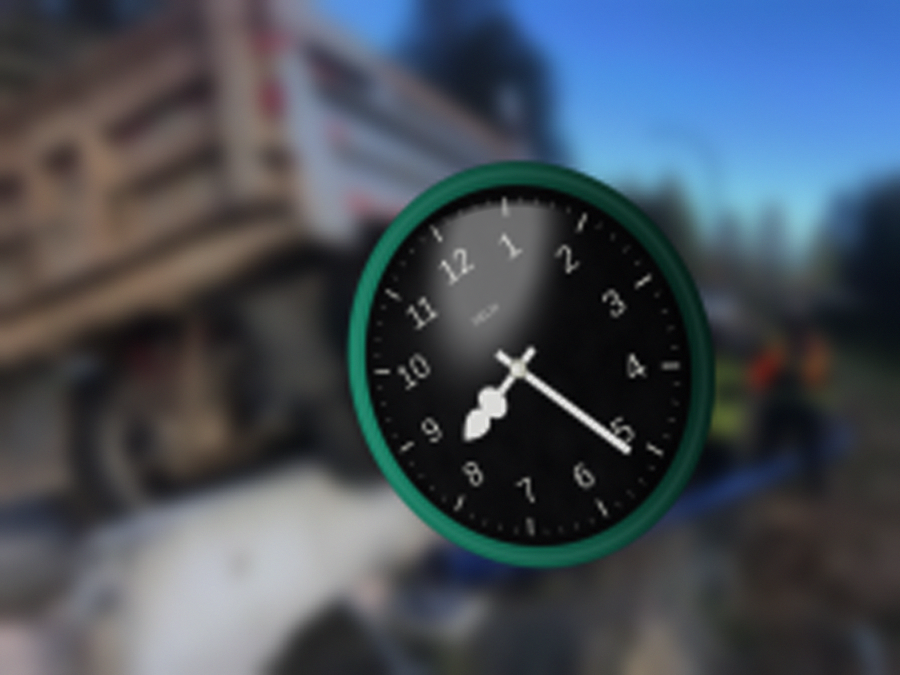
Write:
8,26
